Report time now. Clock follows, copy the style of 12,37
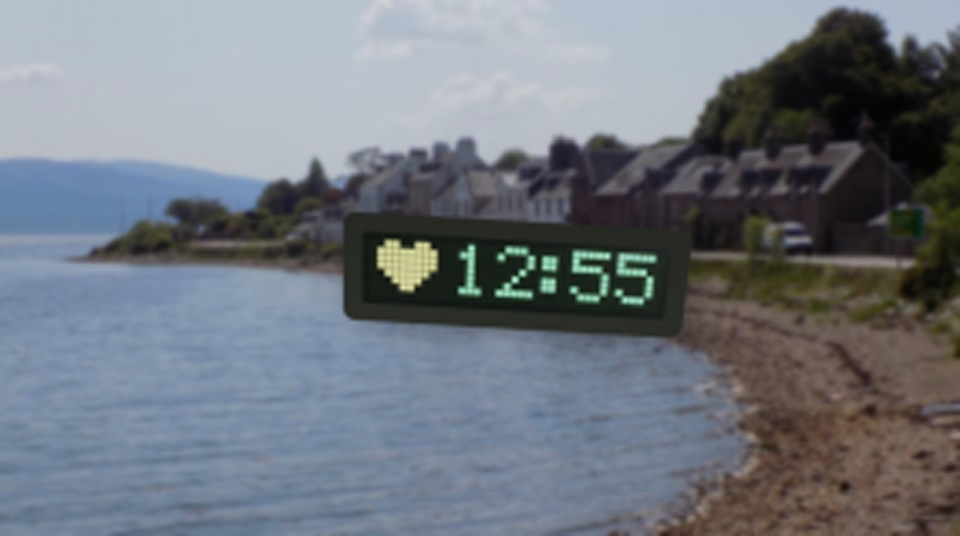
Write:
12,55
